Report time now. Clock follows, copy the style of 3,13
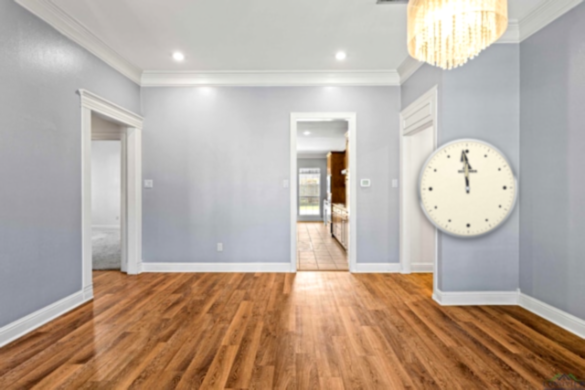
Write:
11,59
